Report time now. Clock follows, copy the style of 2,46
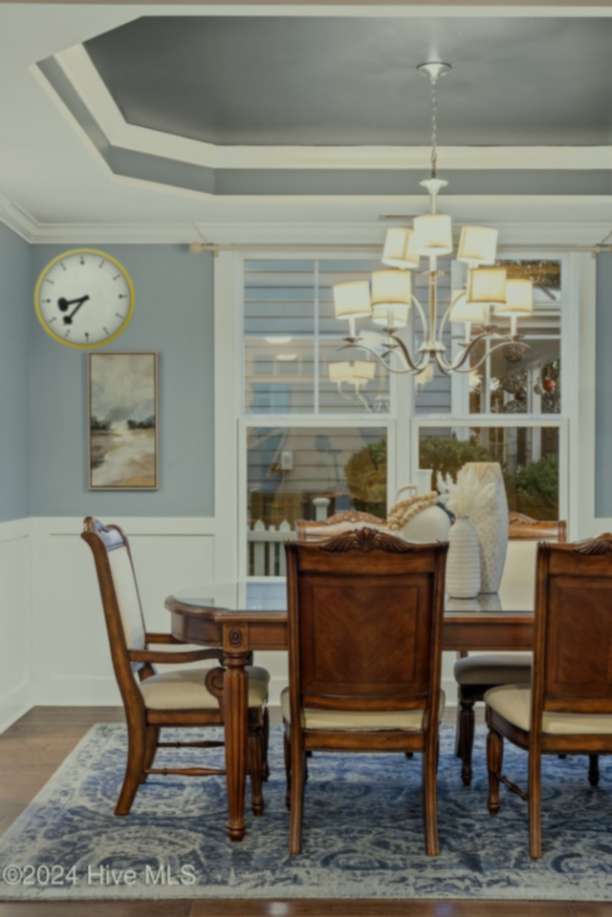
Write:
8,37
